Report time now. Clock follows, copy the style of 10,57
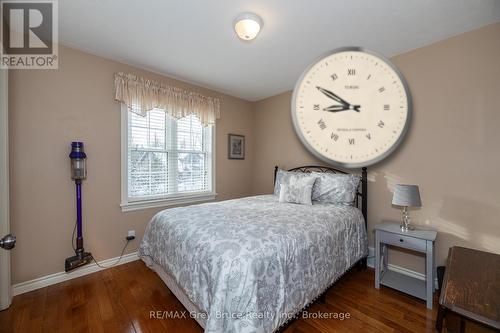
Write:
8,50
